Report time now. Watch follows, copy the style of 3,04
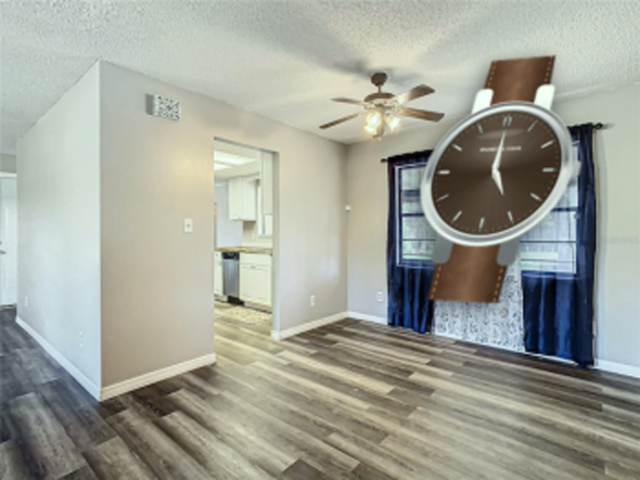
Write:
5,00
